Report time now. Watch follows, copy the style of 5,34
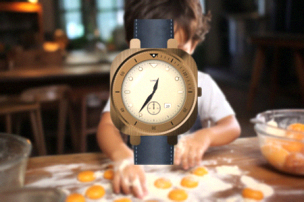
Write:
12,36
